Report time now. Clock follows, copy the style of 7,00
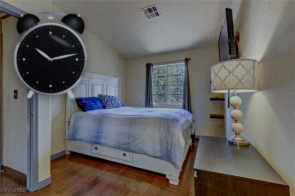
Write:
10,13
